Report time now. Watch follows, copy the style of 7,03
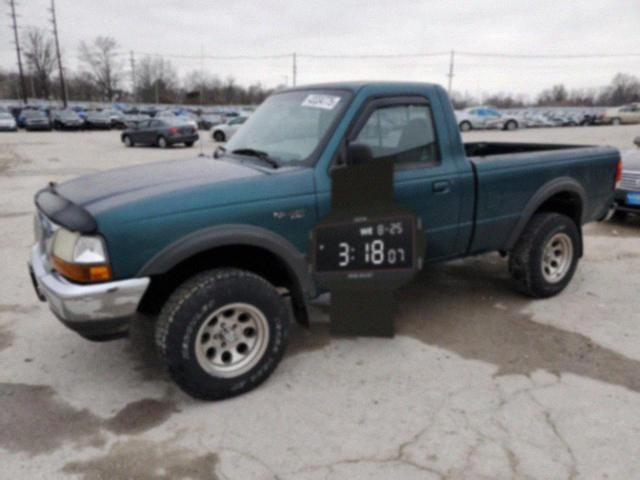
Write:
3,18
